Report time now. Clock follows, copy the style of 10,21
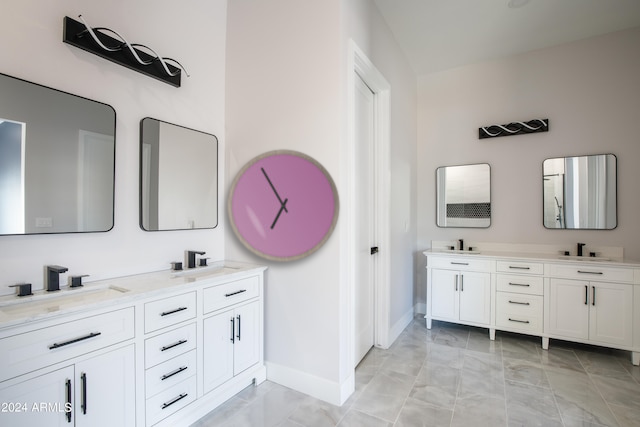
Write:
6,55
